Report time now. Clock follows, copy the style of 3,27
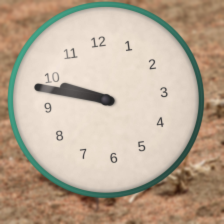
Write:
9,48
